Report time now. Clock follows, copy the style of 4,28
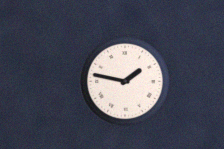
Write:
1,47
